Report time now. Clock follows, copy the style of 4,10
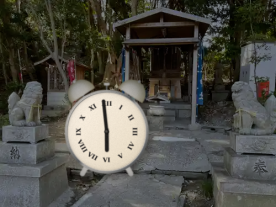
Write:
5,59
